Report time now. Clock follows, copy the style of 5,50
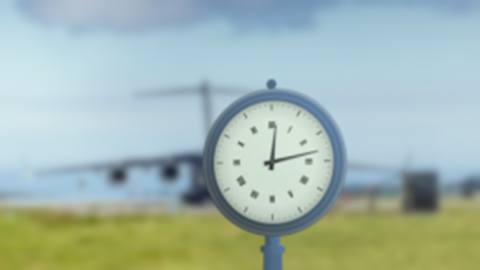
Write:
12,13
